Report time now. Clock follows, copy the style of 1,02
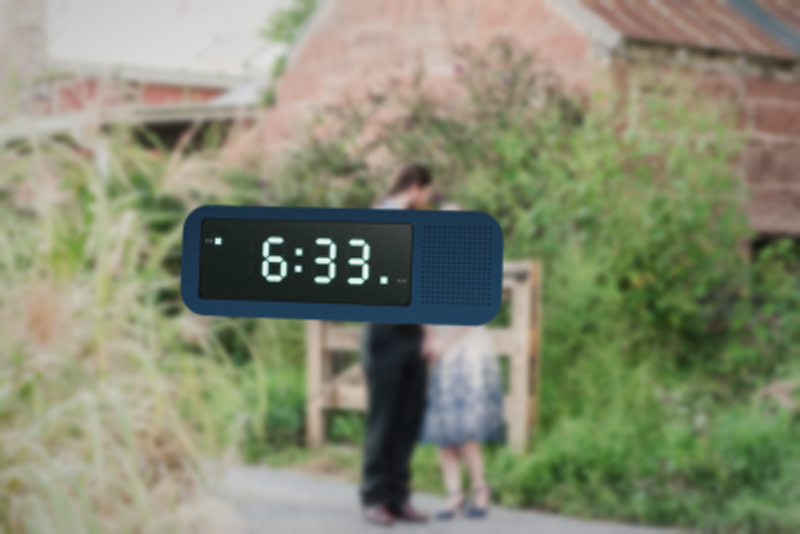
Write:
6,33
